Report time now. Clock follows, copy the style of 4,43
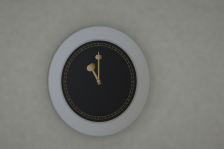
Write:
11,00
